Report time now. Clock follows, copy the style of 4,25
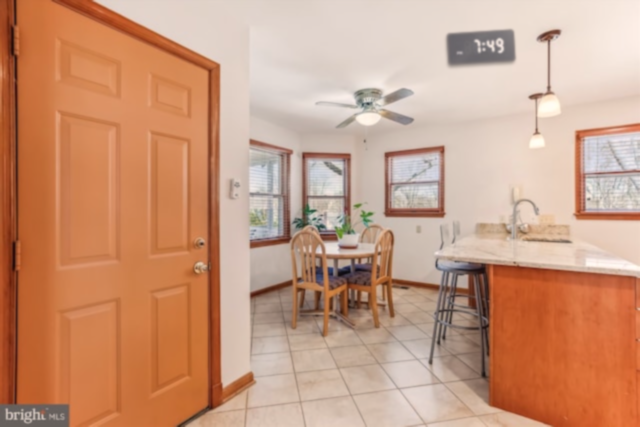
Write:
7,49
